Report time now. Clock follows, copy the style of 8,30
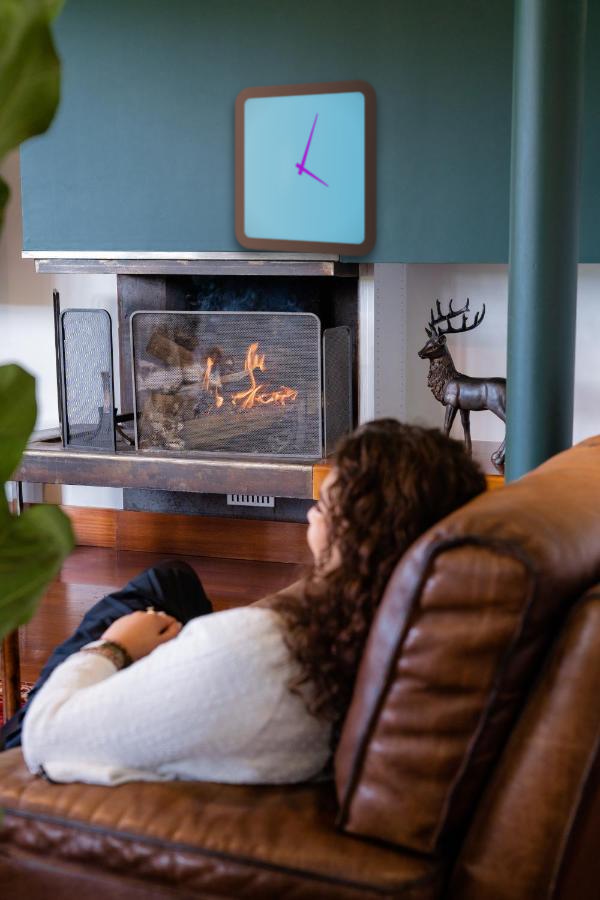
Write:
4,03
